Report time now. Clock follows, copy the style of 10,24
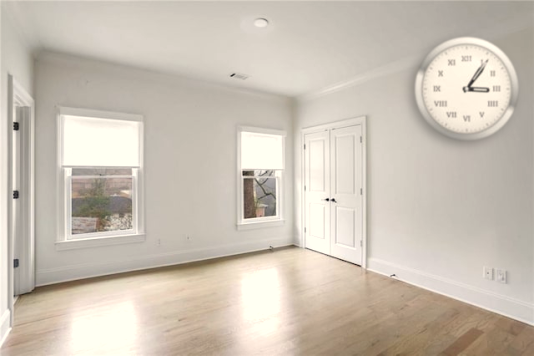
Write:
3,06
